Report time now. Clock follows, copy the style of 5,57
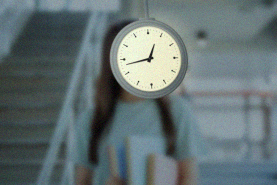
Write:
12,43
